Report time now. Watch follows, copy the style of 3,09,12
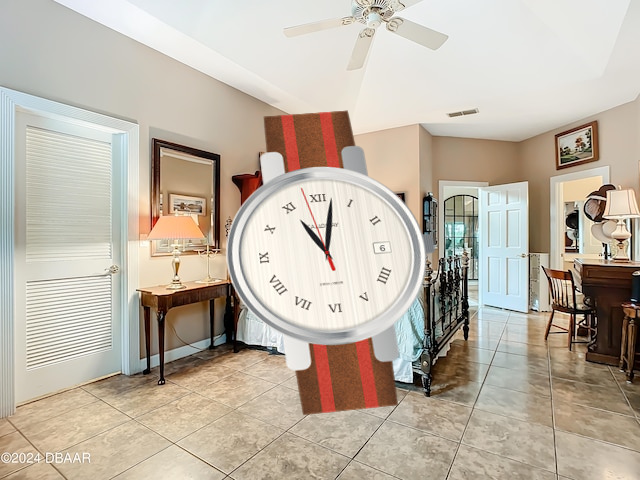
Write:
11,01,58
